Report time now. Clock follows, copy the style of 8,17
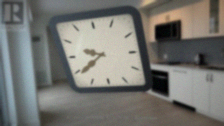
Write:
9,39
